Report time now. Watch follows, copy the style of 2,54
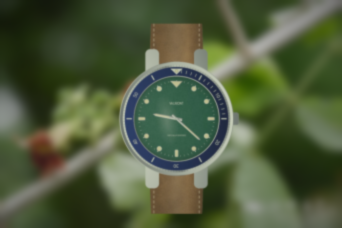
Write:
9,22
